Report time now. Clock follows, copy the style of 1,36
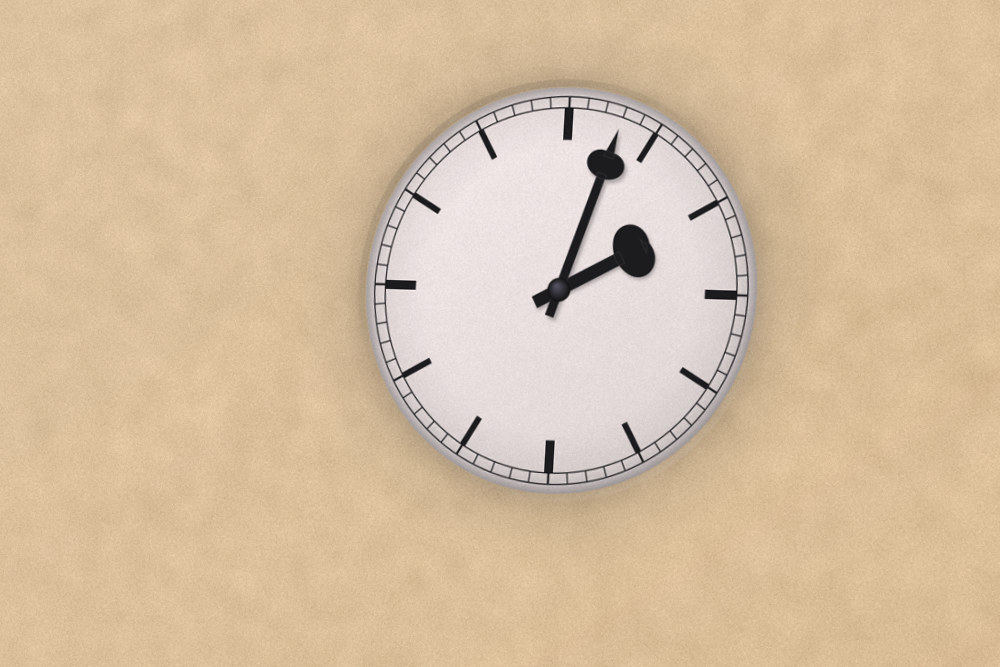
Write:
2,03
